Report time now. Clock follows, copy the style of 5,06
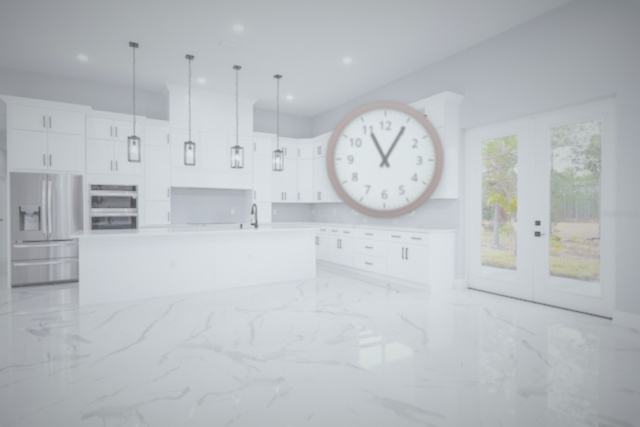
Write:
11,05
